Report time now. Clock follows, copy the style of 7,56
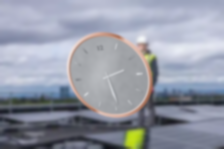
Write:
2,29
